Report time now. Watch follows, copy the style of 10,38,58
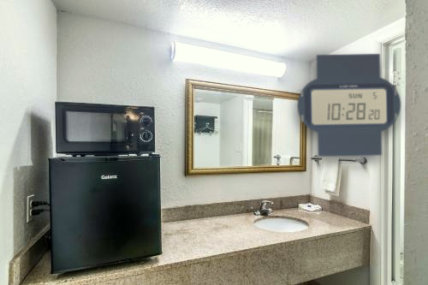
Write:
10,28,20
